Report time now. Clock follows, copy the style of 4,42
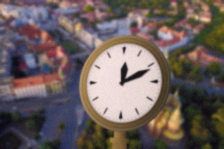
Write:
12,11
